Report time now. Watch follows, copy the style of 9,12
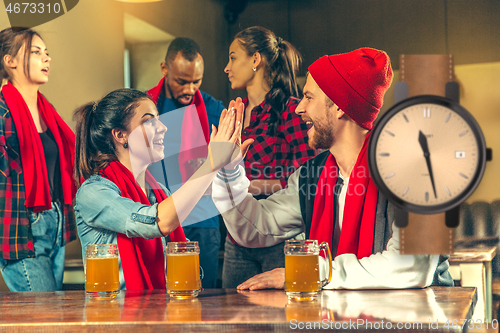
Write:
11,28
